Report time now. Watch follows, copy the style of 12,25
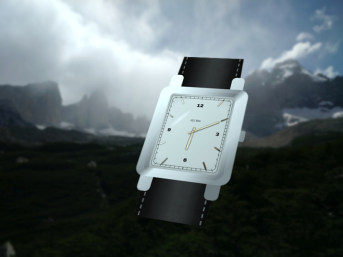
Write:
6,10
